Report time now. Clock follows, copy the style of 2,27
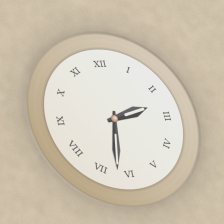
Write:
2,32
